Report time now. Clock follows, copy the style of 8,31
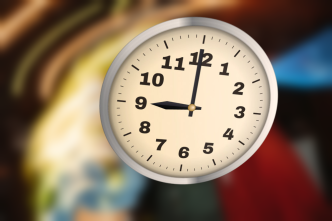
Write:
9,00
